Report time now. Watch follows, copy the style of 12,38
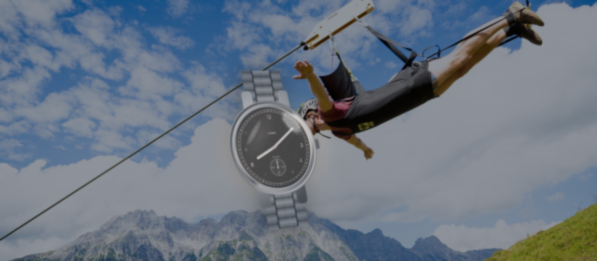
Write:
8,09
